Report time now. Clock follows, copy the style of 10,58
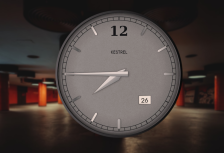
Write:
7,45
